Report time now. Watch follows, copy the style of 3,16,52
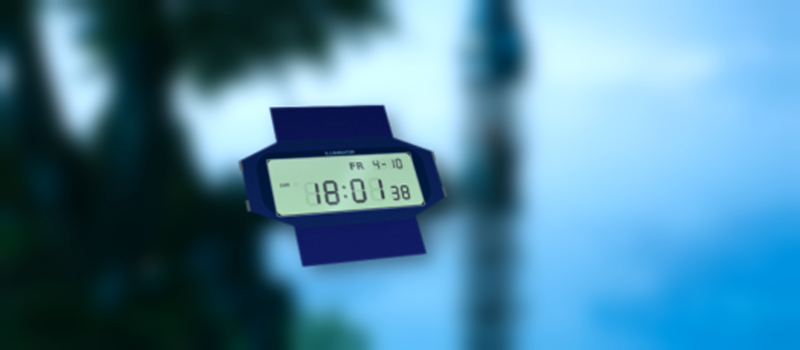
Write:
18,01,38
